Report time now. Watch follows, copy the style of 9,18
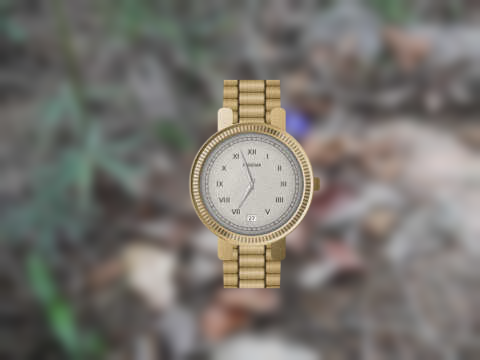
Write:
6,57
